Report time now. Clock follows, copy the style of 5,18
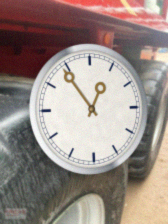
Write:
12,54
